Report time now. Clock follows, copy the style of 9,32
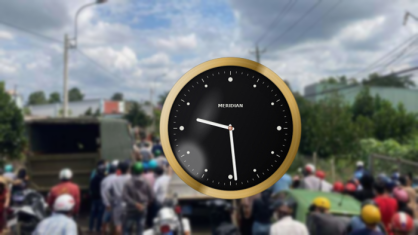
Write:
9,29
